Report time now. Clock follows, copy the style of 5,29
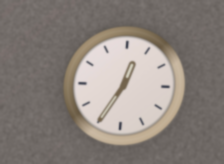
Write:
12,35
